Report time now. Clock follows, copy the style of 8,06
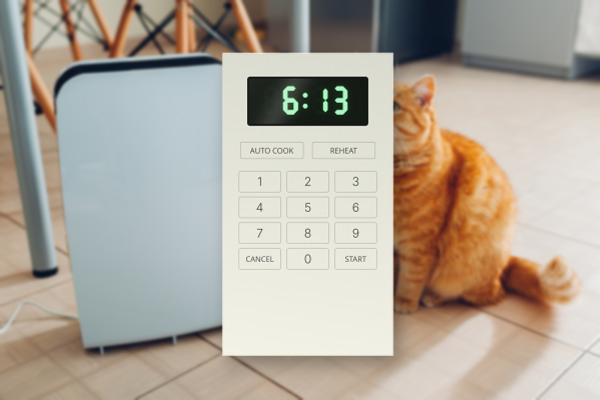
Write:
6,13
